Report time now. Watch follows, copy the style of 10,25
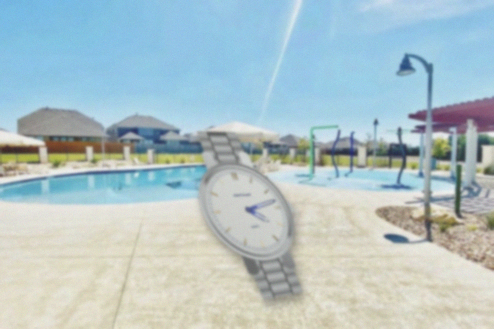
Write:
4,13
